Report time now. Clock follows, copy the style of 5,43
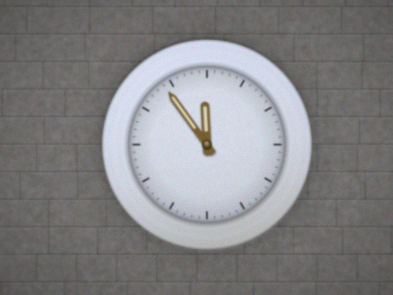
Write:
11,54
